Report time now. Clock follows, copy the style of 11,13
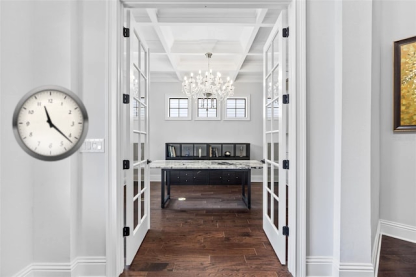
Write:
11,22
